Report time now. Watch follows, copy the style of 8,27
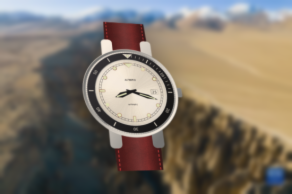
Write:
8,18
